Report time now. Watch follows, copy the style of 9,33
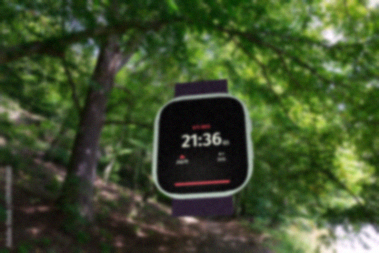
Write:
21,36
